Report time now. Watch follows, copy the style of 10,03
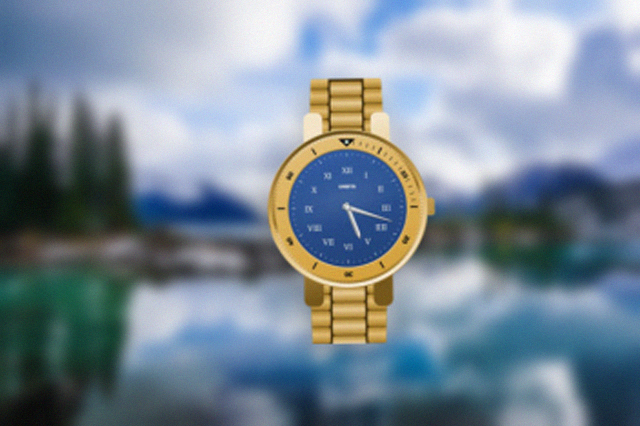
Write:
5,18
